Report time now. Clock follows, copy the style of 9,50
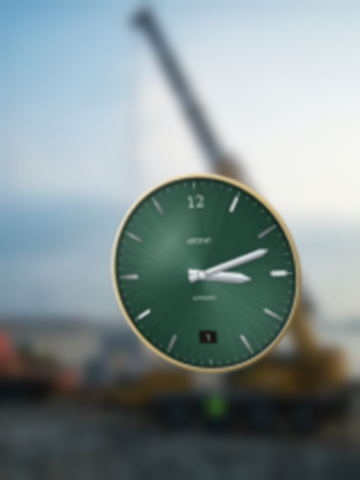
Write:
3,12
